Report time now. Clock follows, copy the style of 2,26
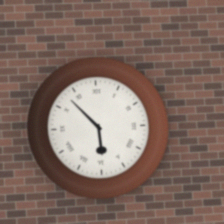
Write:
5,53
